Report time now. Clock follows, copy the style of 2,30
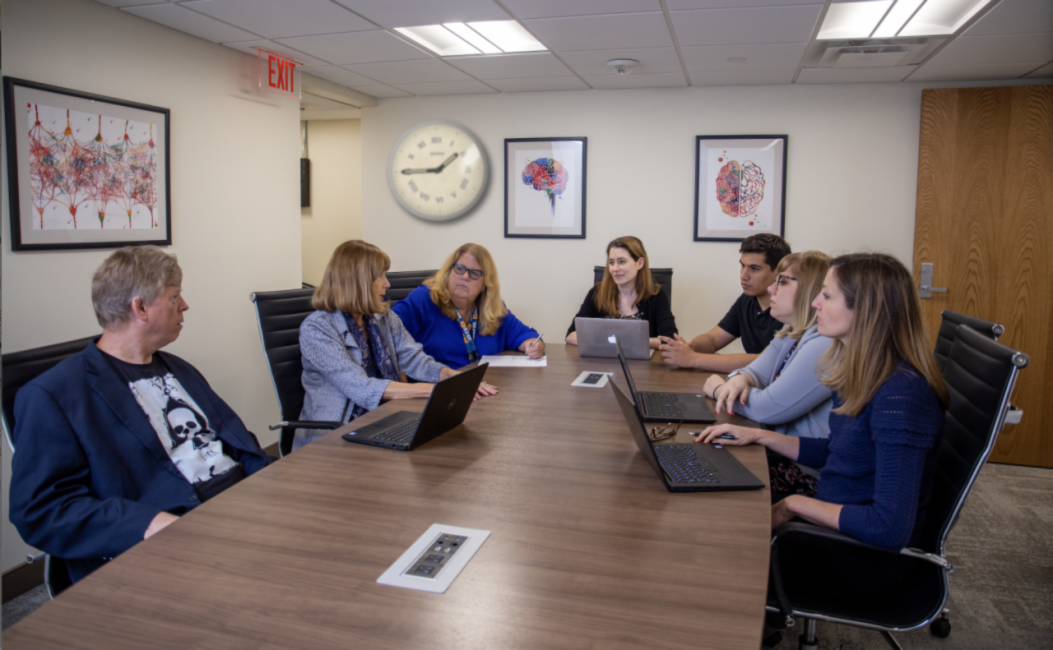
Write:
1,45
